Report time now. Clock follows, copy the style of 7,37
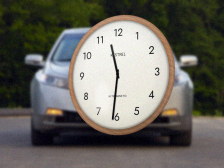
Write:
11,31
